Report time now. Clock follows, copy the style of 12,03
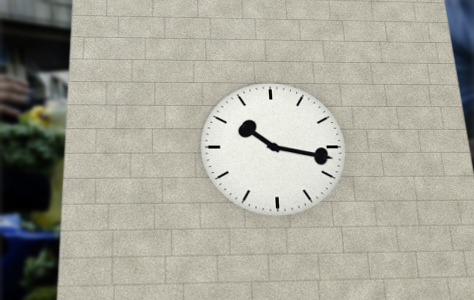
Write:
10,17
